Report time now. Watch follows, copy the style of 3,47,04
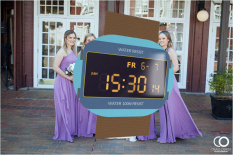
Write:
15,30,14
